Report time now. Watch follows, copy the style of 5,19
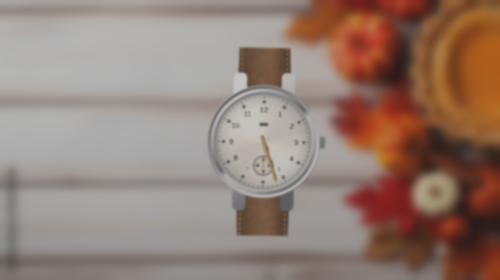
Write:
5,27
